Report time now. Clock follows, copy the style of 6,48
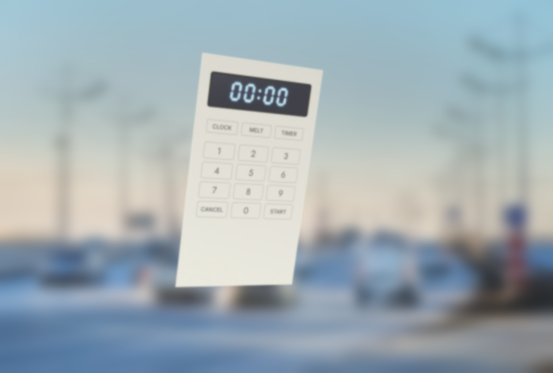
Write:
0,00
